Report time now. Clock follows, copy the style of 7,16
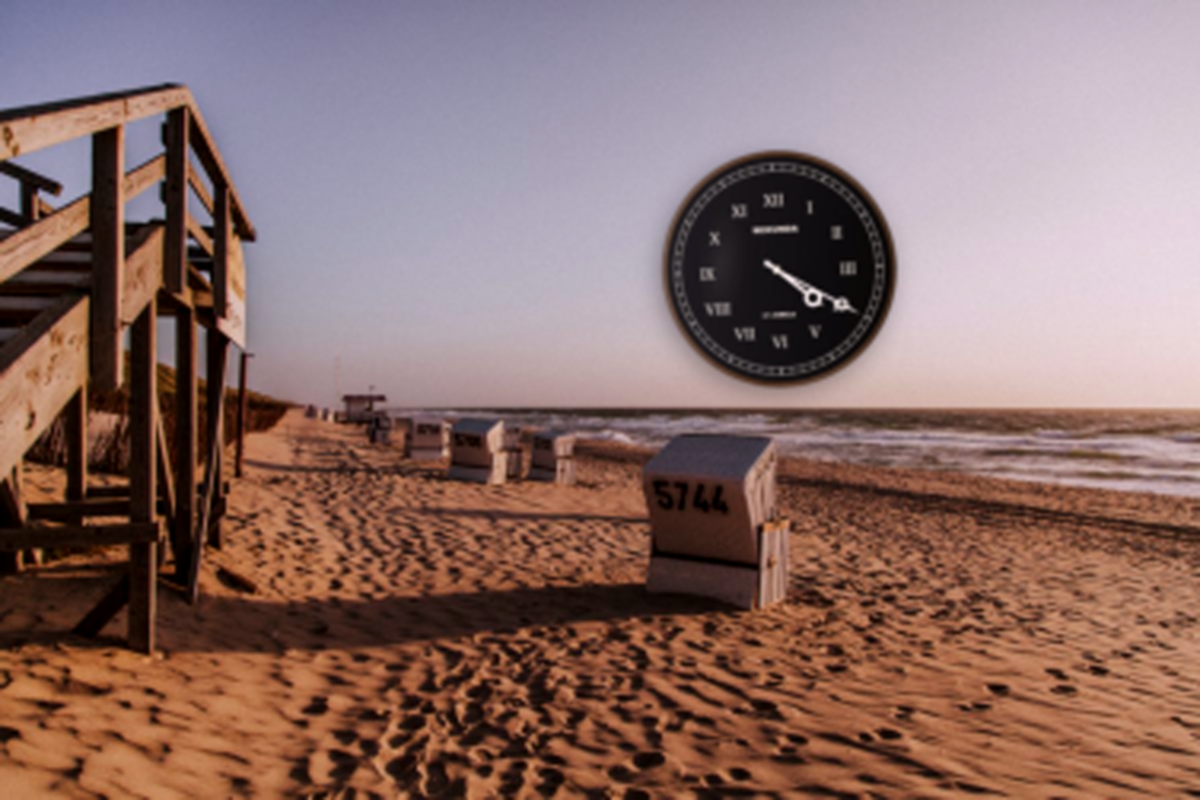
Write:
4,20
